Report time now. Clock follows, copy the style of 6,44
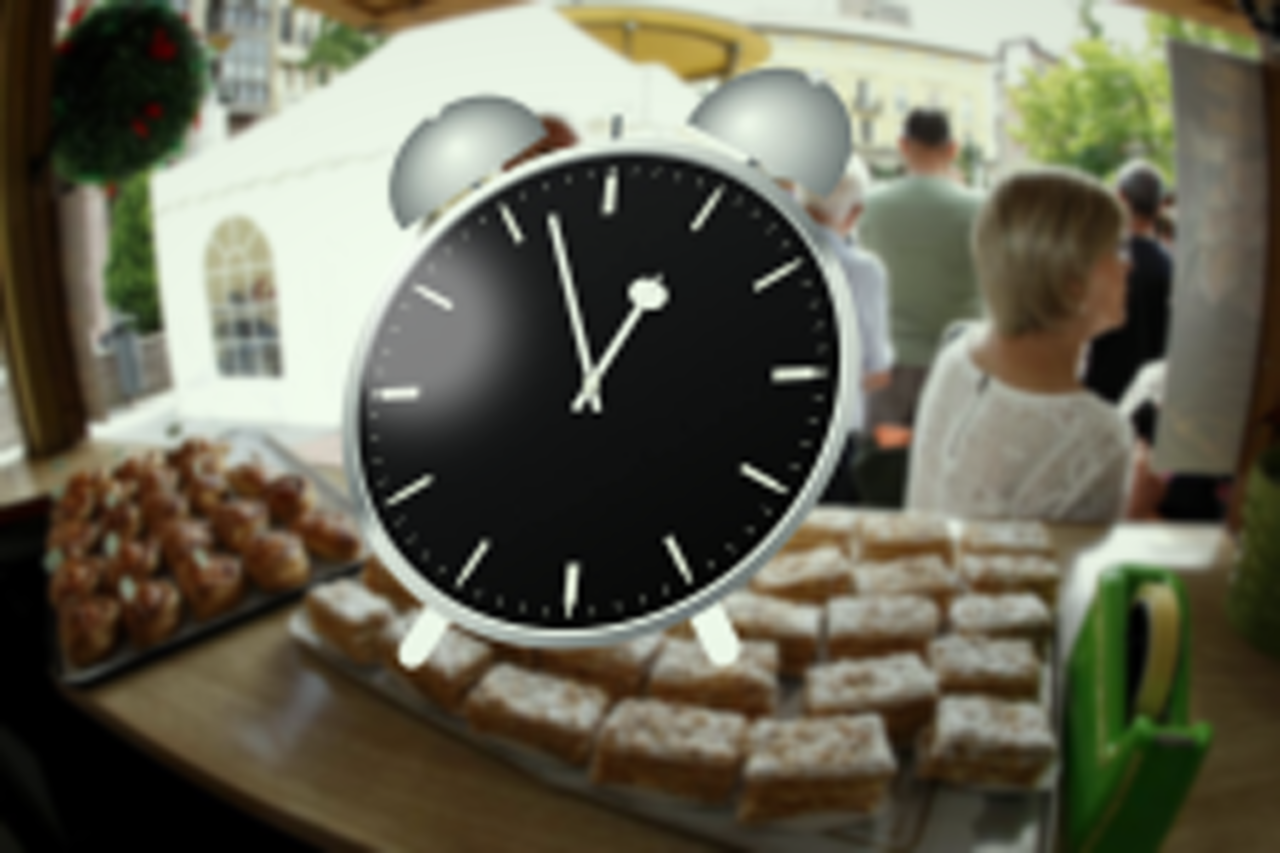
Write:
12,57
